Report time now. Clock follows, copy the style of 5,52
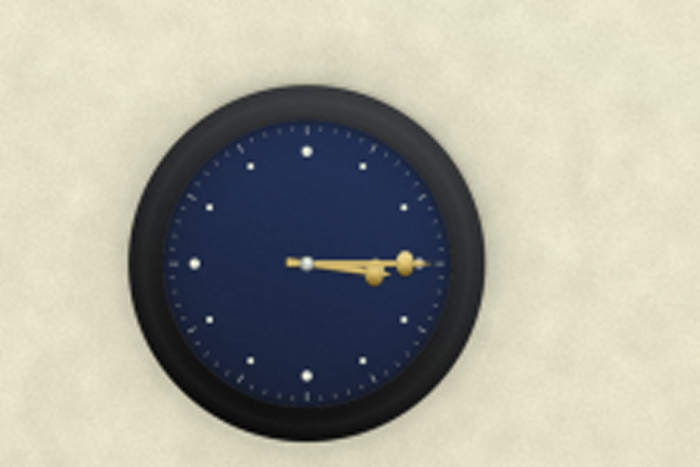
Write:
3,15
